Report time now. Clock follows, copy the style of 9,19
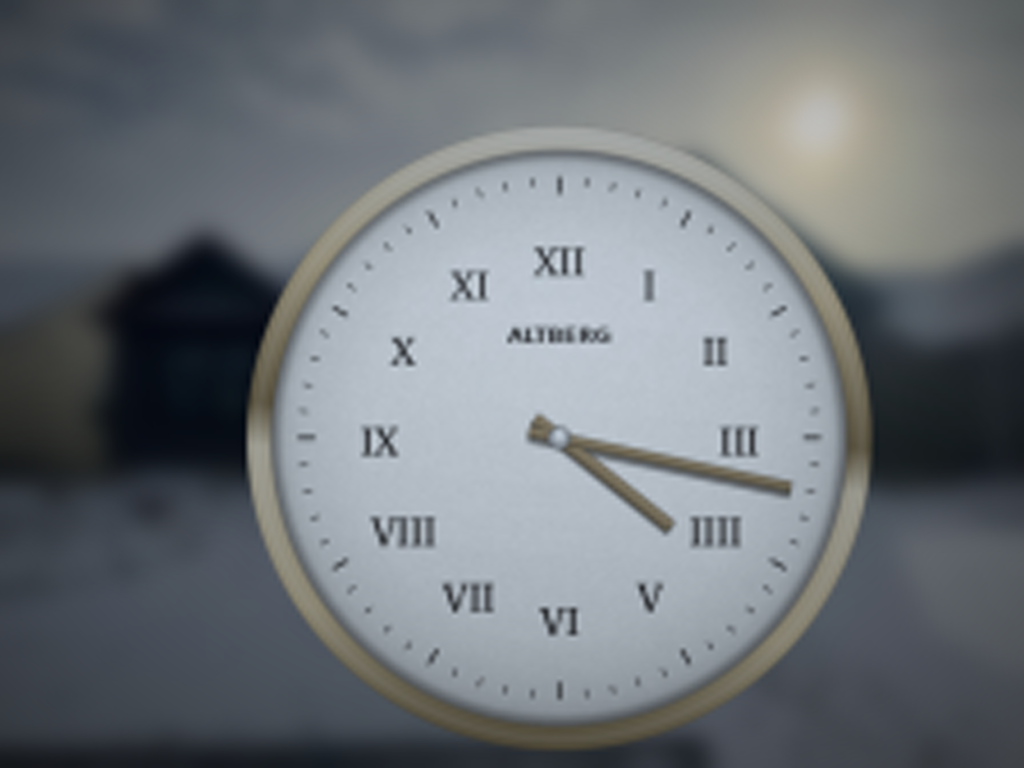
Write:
4,17
